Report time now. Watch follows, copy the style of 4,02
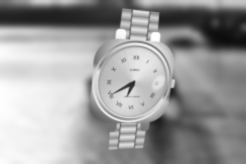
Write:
6,40
